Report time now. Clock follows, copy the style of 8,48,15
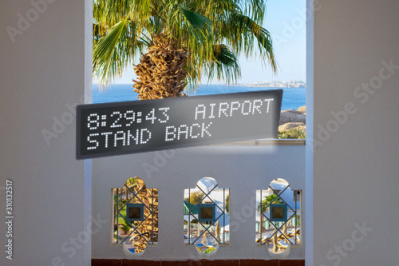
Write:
8,29,43
